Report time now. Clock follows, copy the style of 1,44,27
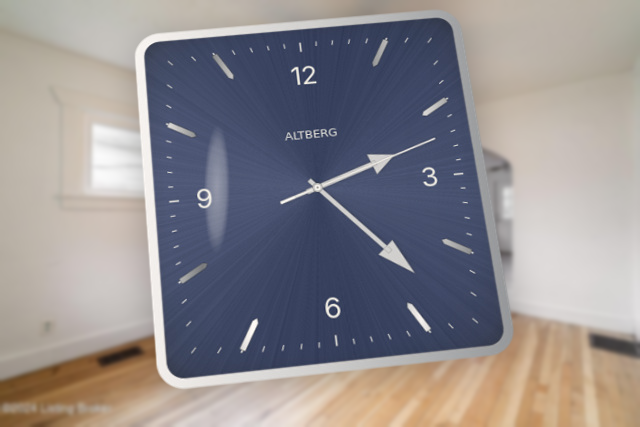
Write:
2,23,12
